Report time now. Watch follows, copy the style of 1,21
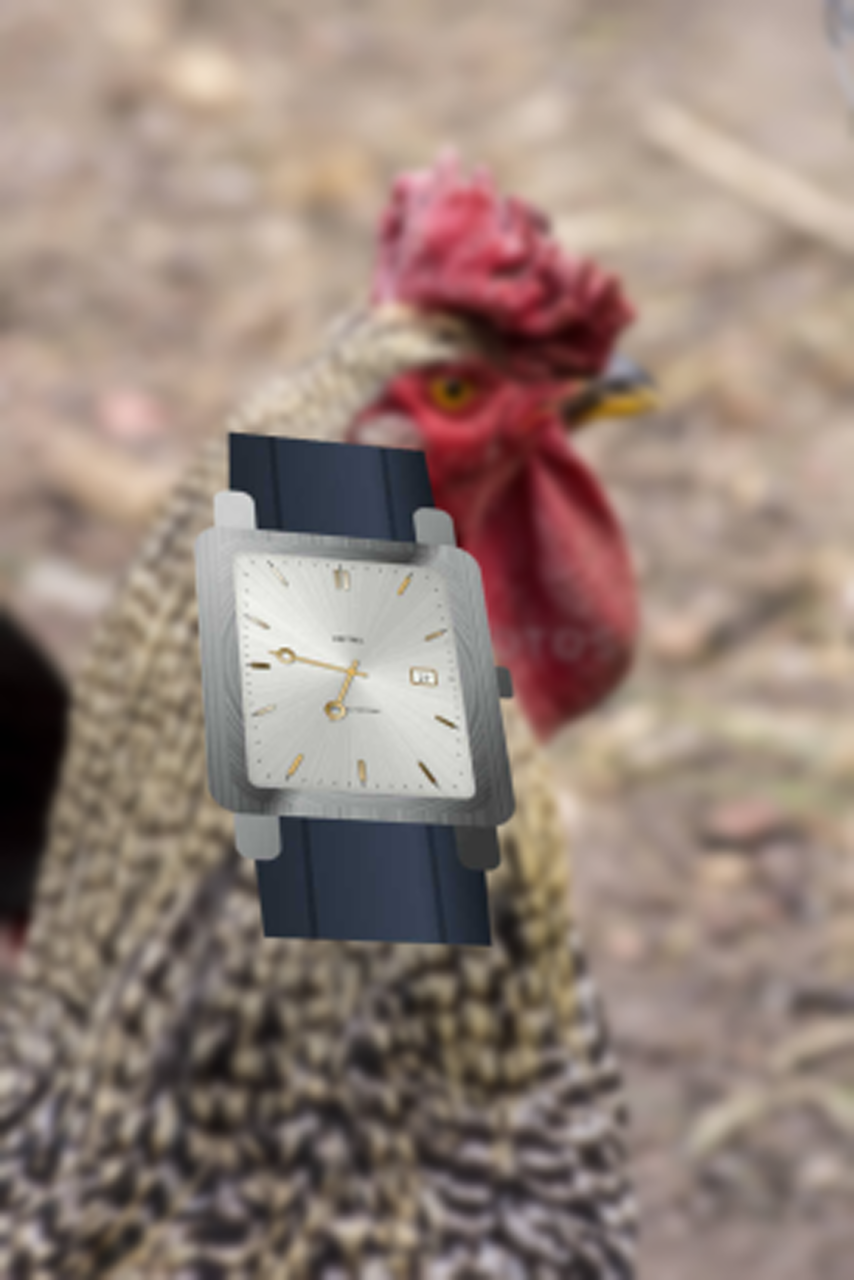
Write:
6,47
